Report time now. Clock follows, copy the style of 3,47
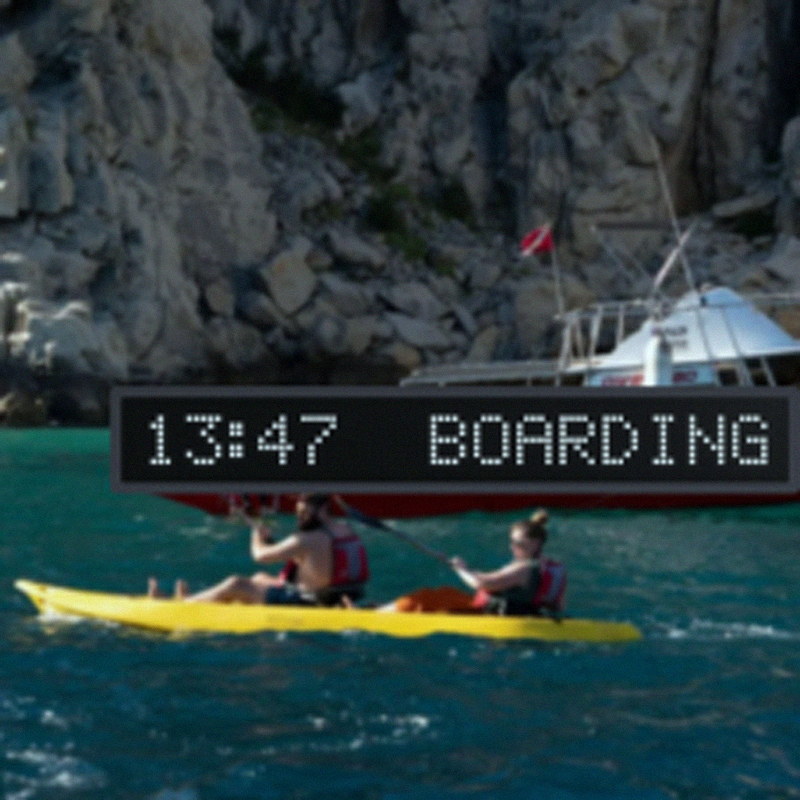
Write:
13,47
